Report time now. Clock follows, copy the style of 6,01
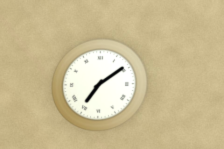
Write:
7,09
